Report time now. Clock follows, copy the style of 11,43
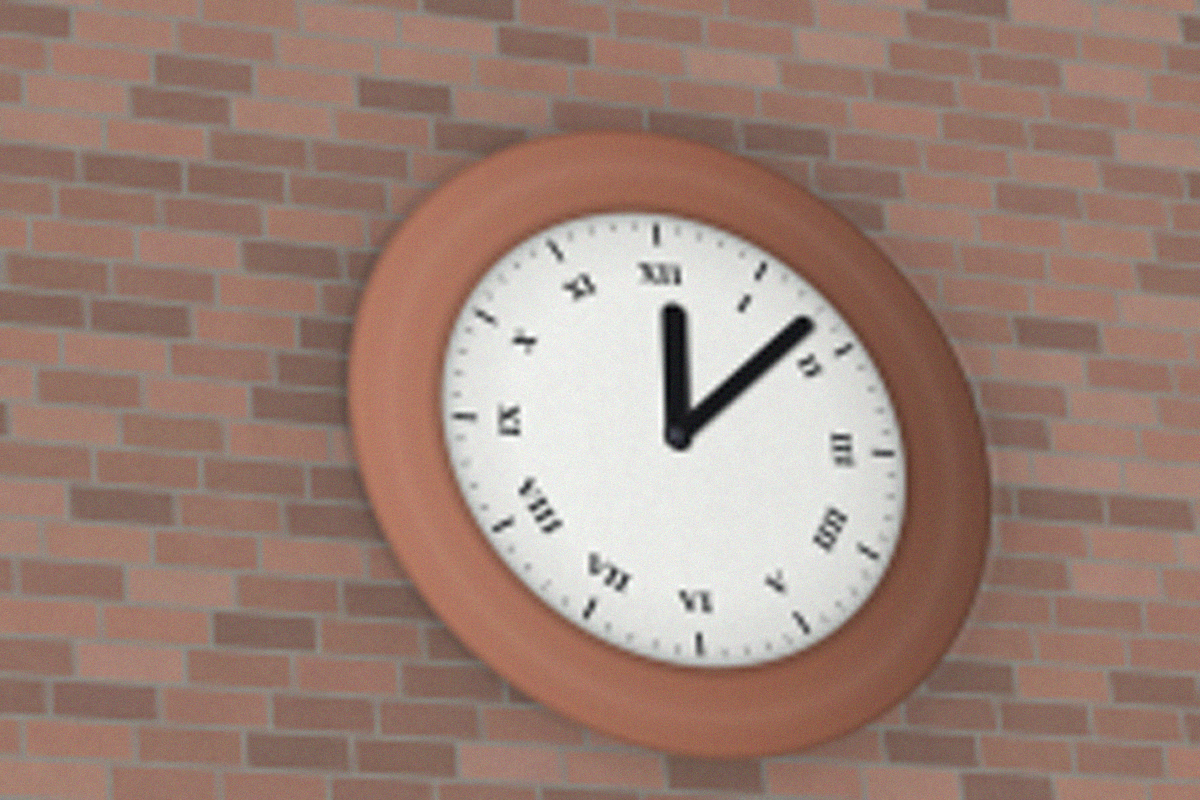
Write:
12,08
